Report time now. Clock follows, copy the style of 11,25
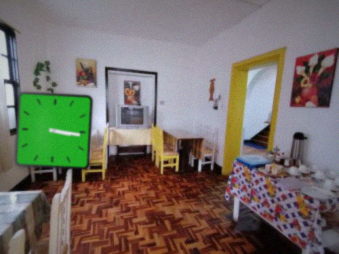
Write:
3,16
